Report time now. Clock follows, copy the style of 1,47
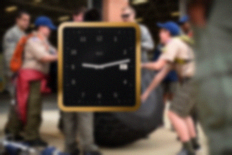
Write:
9,13
